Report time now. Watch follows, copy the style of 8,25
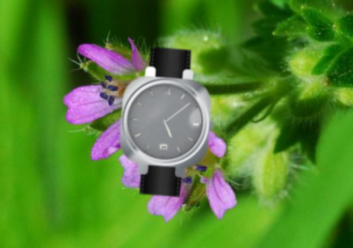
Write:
5,08
